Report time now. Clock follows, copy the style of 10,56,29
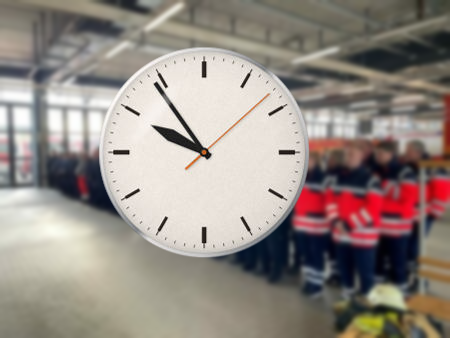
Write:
9,54,08
